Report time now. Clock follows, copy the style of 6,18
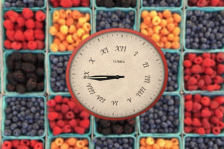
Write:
8,44
